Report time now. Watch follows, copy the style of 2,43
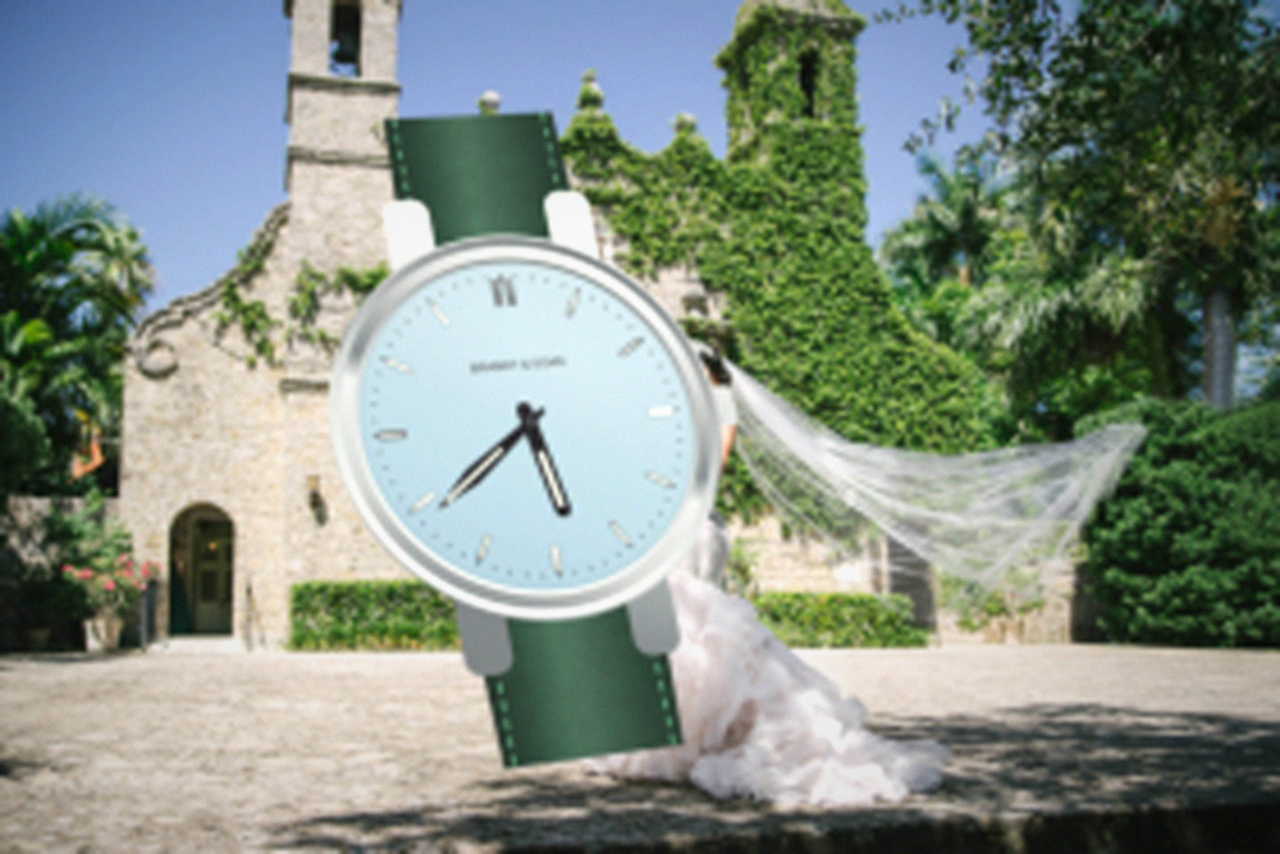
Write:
5,39
